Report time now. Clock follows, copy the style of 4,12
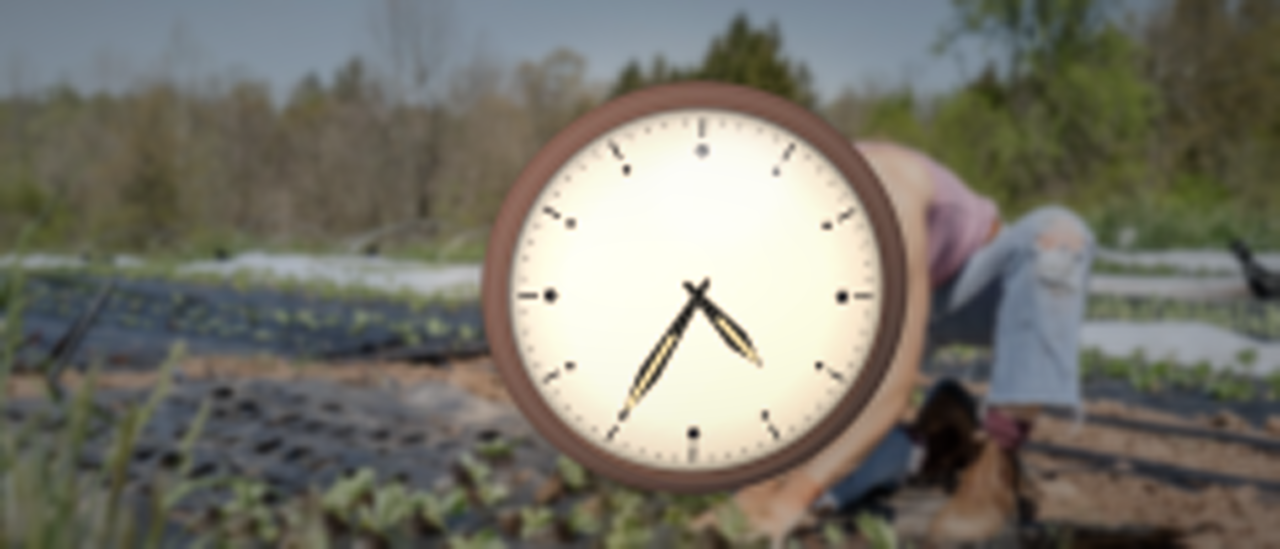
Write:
4,35
